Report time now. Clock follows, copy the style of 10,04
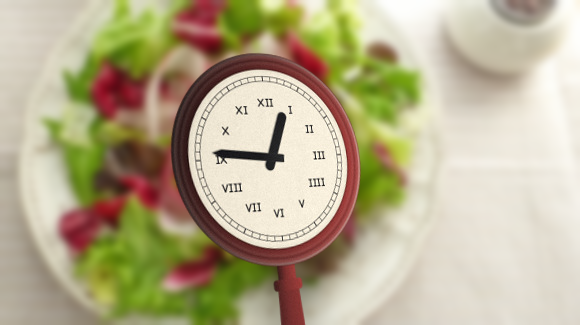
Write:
12,46
